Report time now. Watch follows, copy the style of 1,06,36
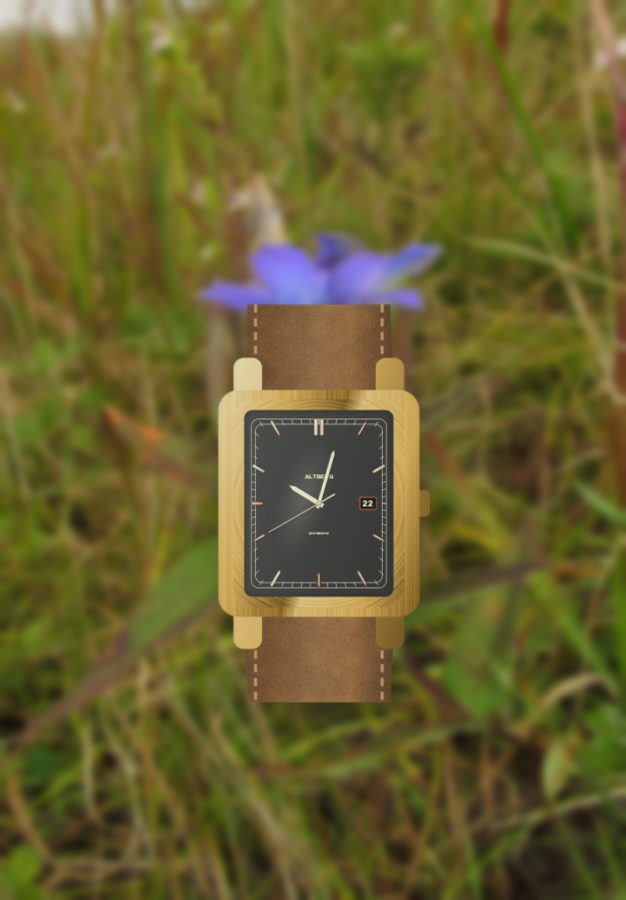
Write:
10,02,40
